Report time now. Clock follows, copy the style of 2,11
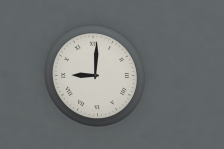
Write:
9,01
